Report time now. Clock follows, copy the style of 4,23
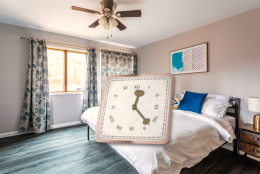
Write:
12,23
